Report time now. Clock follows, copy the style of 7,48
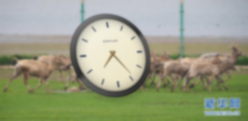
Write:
7,24
